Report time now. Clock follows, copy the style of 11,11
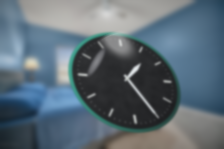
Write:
1,25
